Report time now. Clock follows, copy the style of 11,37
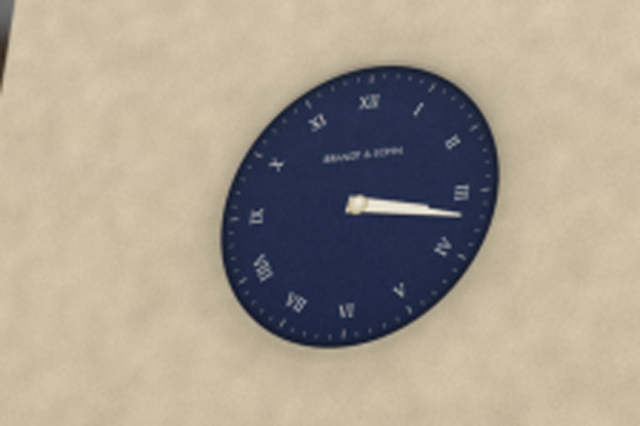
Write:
3,17
